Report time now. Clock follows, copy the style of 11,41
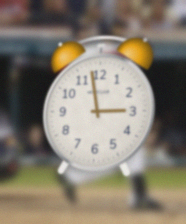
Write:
2,58
